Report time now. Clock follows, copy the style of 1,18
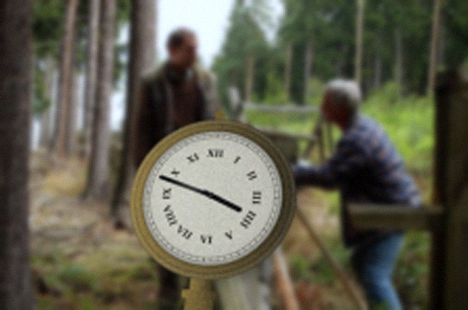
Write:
3,48
